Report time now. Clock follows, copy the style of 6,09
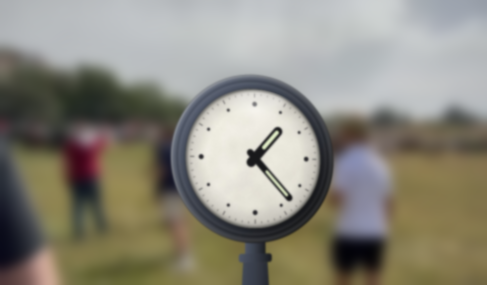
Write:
1,23
